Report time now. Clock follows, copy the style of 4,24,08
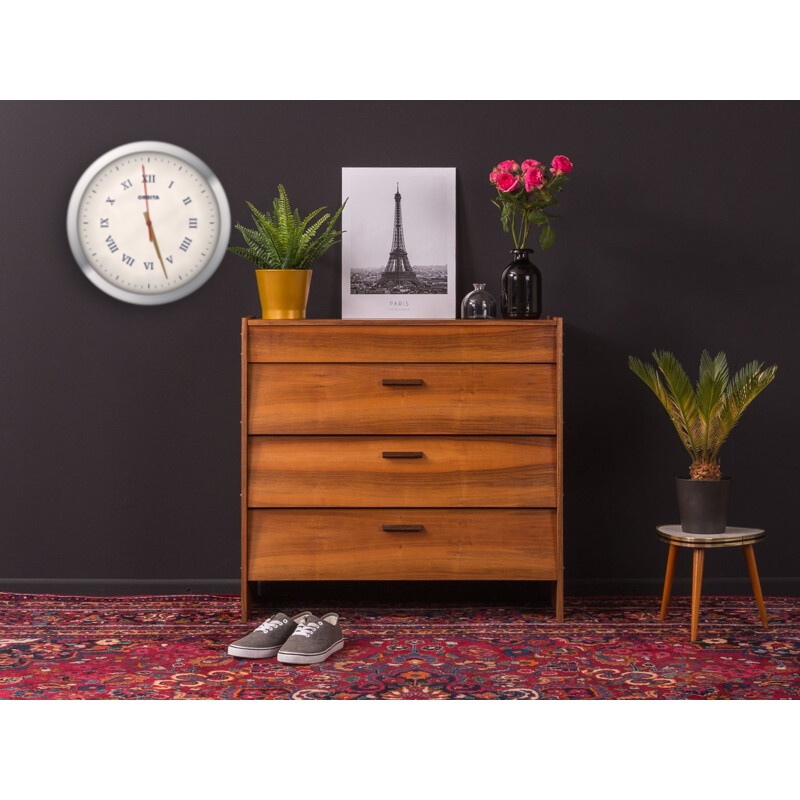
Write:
5,26,59
